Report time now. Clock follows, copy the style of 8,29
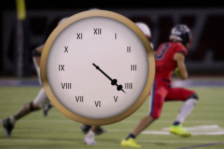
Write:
4,22
